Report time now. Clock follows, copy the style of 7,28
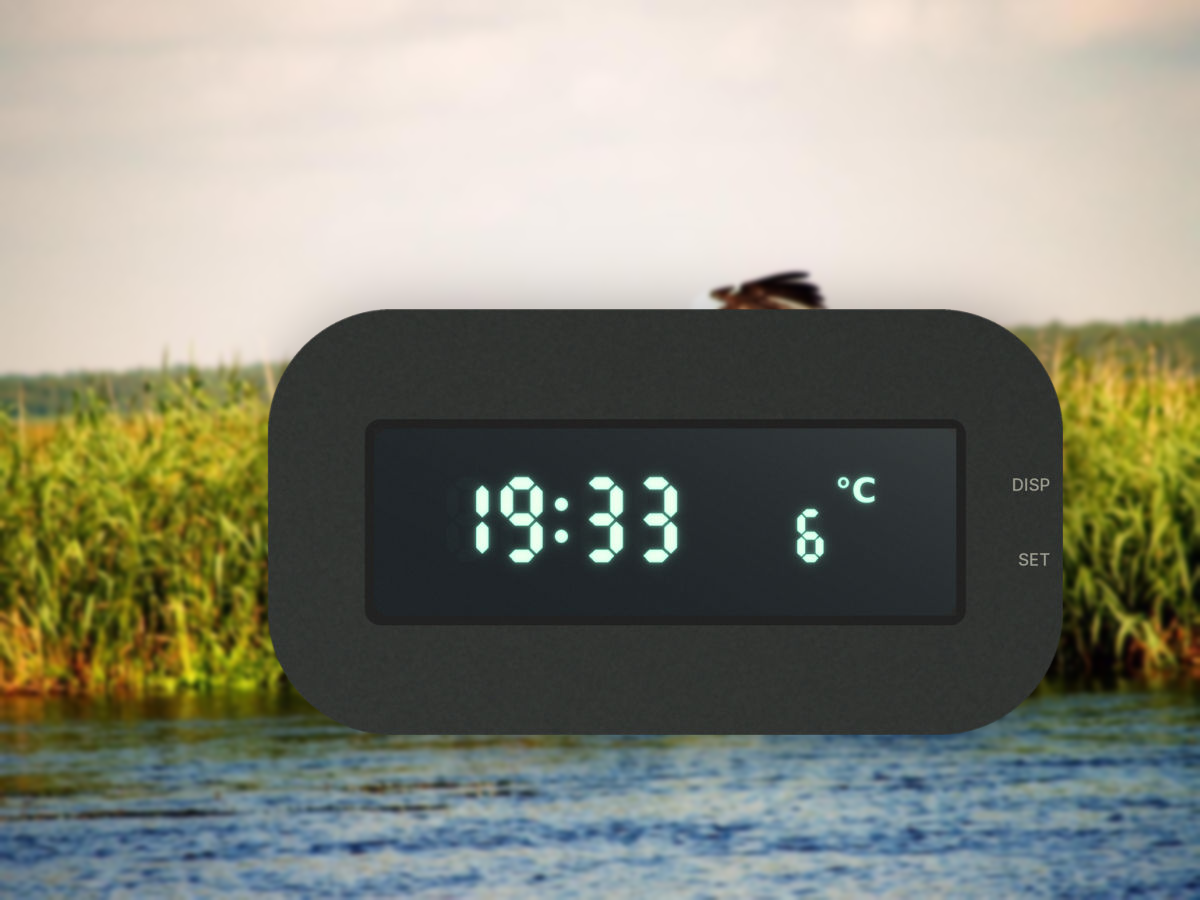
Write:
19,33
